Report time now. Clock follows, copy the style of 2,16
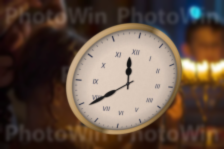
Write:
11,39
